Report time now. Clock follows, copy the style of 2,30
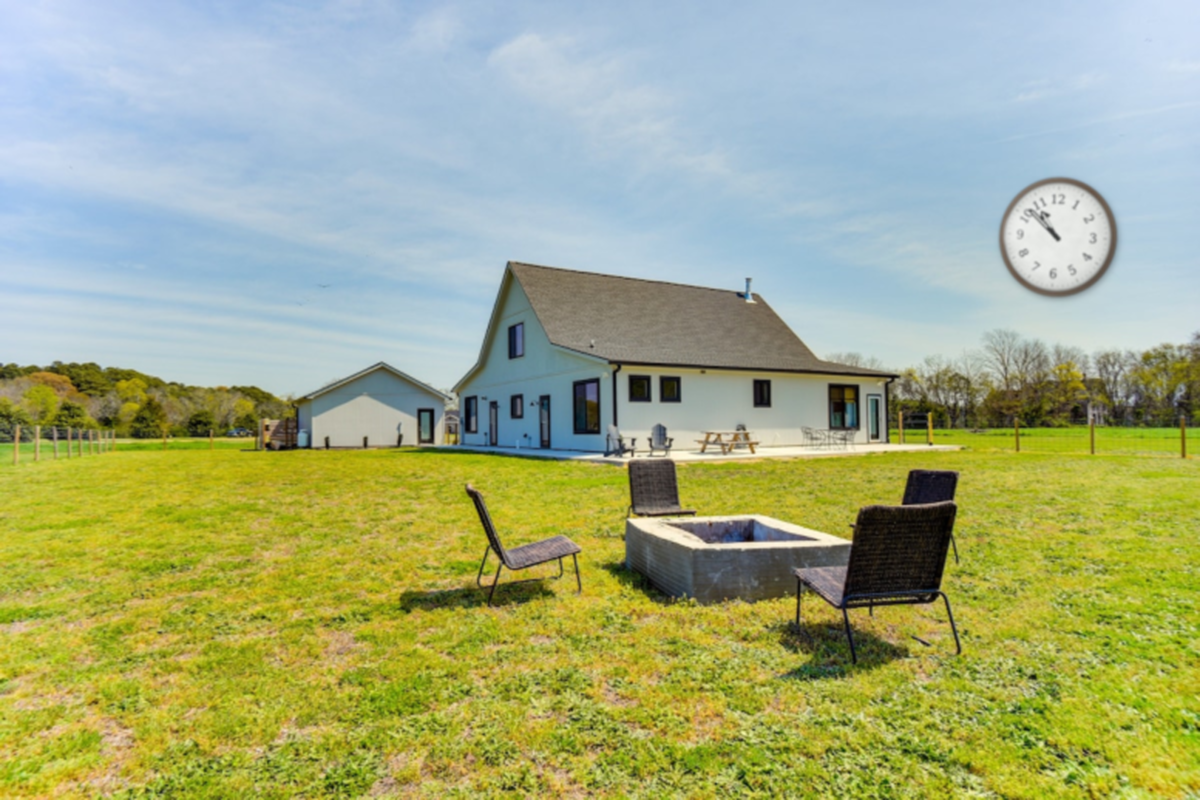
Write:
10,52
